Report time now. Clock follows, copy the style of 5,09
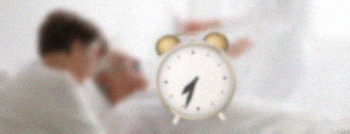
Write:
7,34
